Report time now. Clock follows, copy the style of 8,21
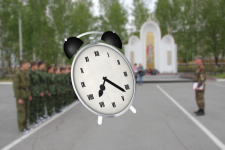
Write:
7,22
